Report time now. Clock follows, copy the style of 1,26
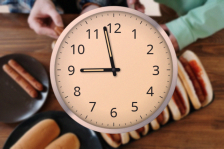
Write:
8,58
